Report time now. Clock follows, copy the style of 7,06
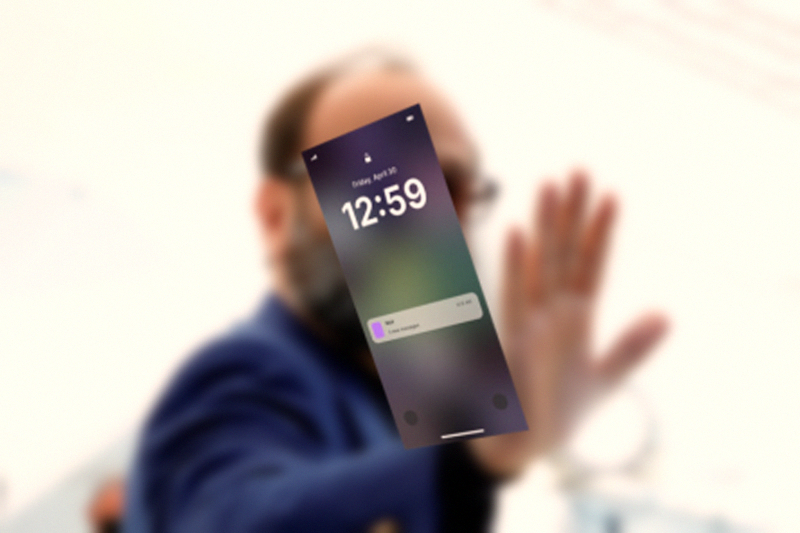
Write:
12,59
